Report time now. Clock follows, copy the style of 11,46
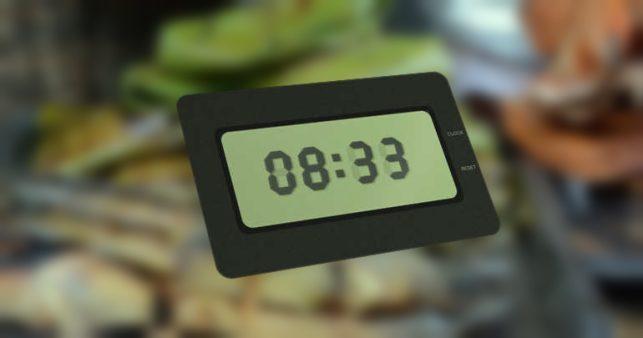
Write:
8,33
